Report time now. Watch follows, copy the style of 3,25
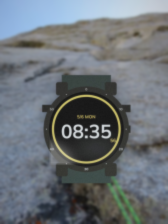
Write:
8,35
